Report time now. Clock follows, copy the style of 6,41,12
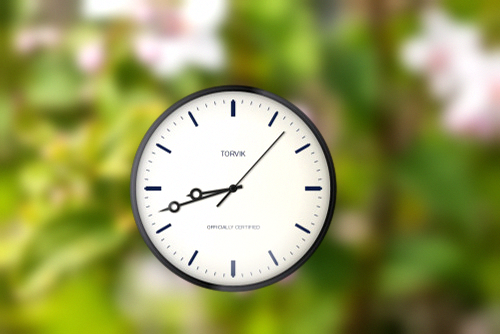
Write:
8,42,07
